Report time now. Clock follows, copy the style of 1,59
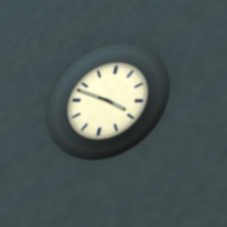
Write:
3,48
